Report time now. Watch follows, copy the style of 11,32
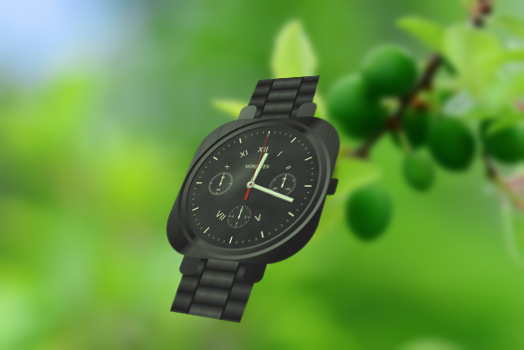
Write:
12,18
